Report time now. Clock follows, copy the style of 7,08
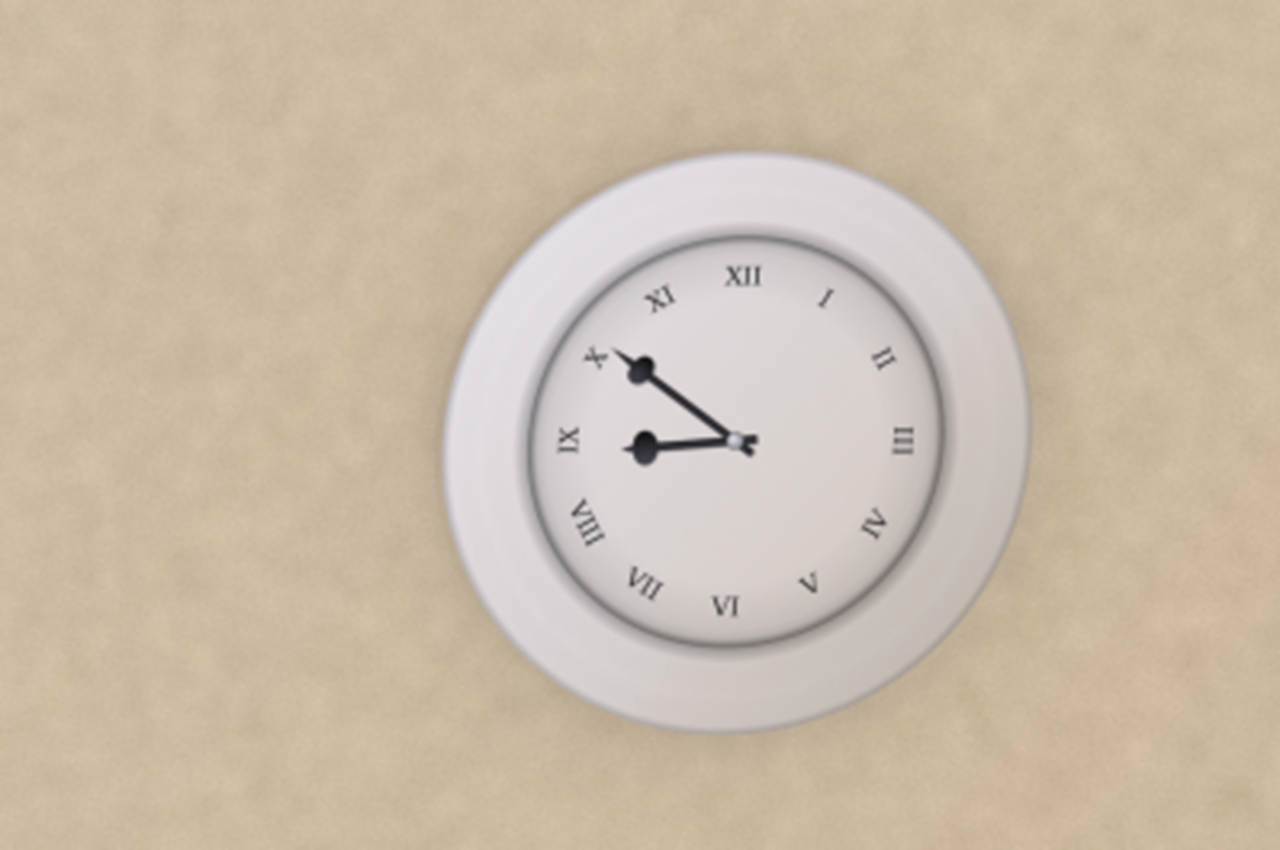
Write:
8,51
